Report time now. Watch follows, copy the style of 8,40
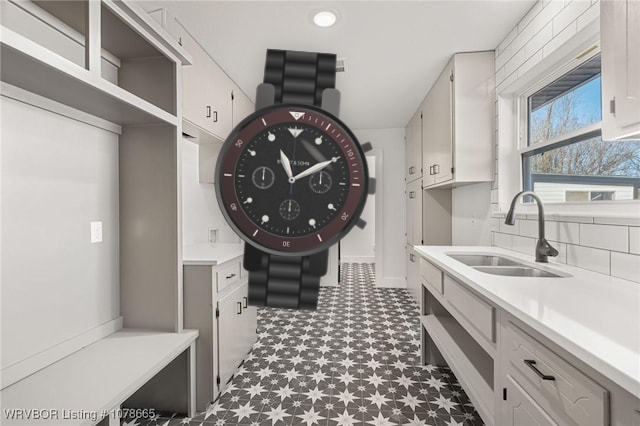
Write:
11,10
